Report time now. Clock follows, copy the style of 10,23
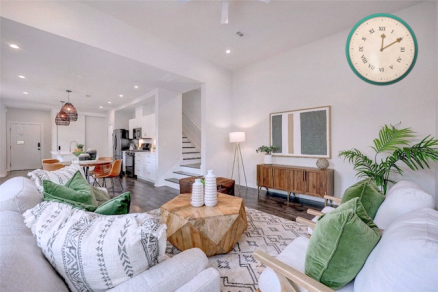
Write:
12,10
